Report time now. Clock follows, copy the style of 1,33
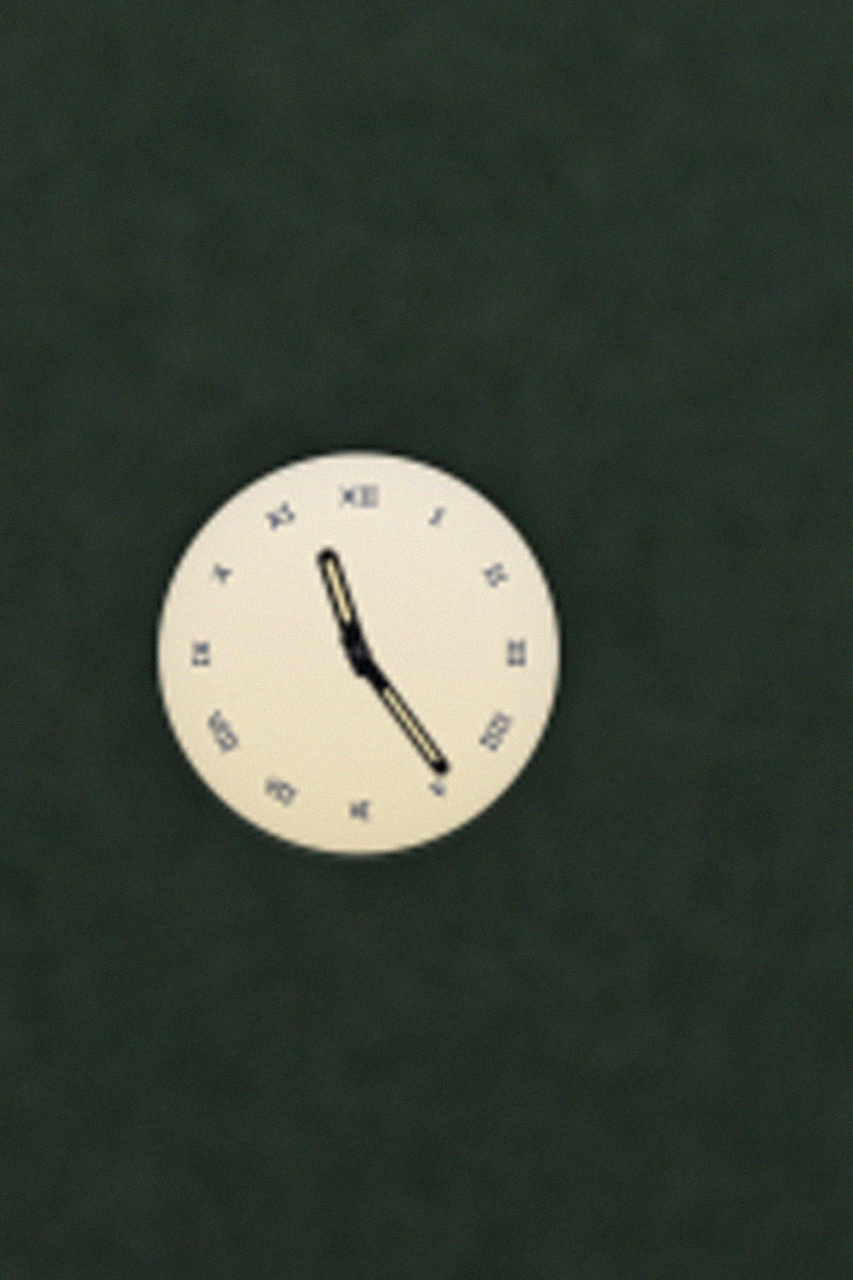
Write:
11,24
